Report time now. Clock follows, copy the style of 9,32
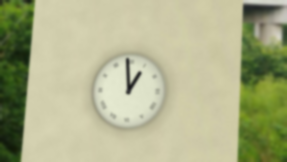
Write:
12,59
